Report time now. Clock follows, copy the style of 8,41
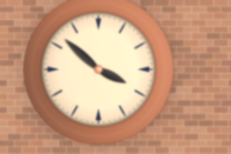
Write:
3,52
